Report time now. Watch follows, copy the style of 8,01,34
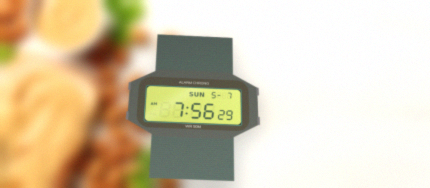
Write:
7,56,29
